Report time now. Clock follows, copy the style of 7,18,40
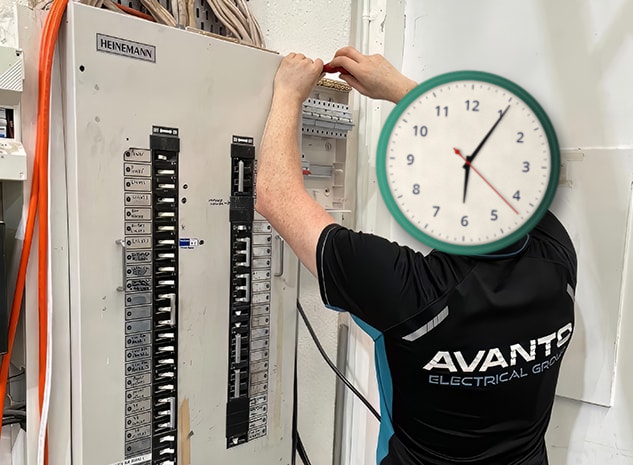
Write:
6,05,22
